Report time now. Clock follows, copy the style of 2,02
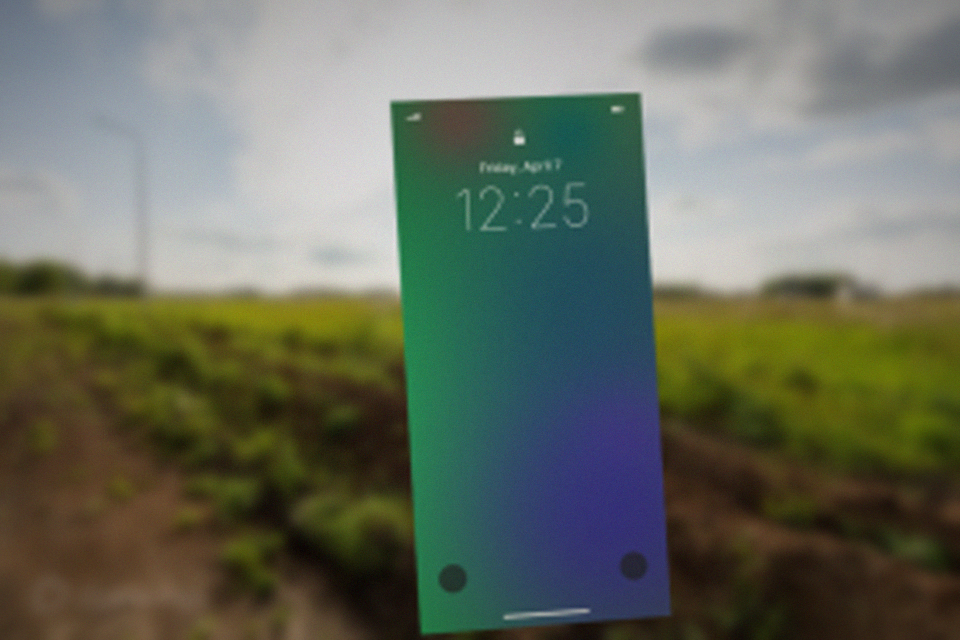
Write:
12,25
